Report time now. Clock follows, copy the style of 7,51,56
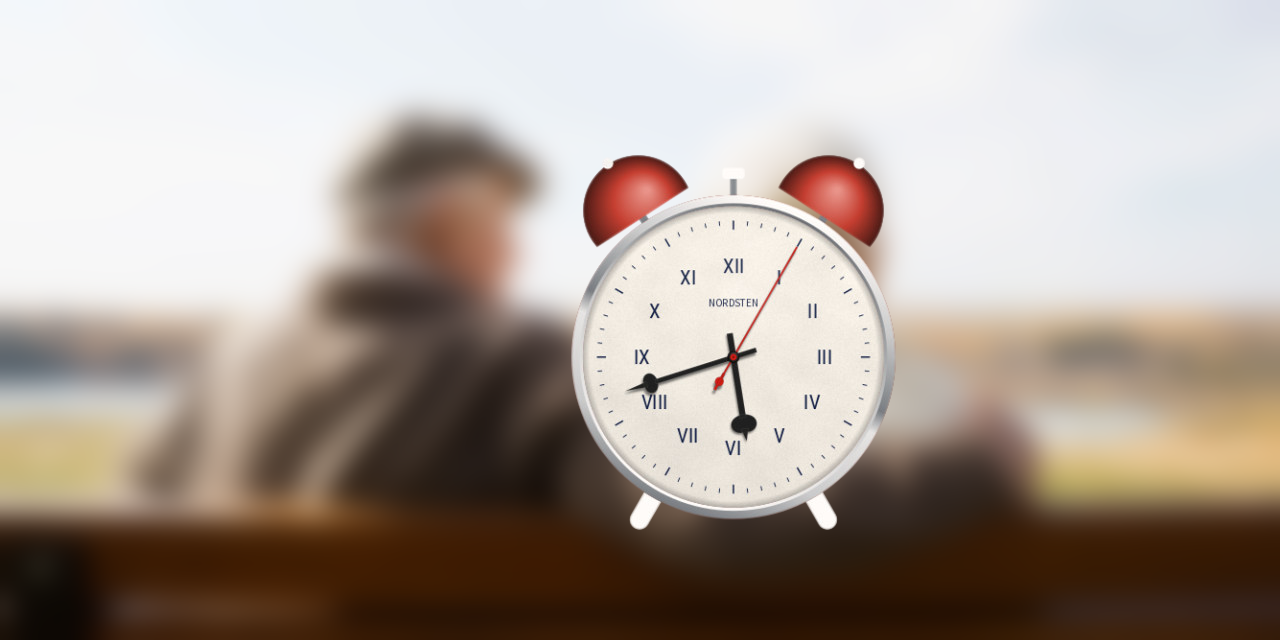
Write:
5,42,05
